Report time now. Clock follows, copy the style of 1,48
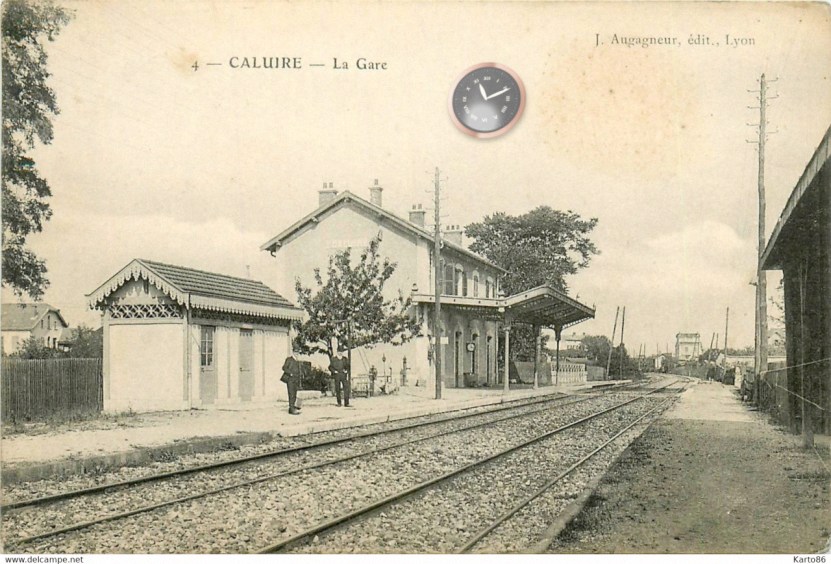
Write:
11,11
